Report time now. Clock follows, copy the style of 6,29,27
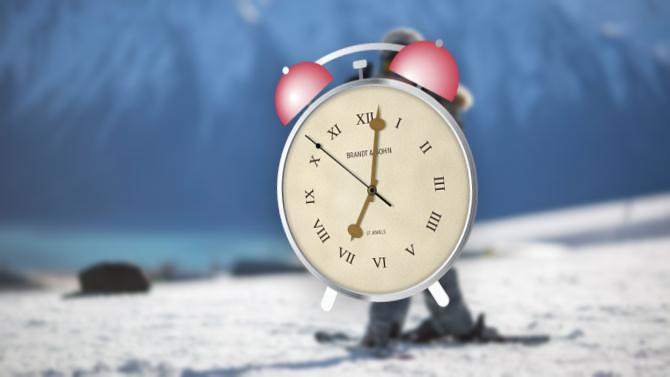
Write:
7,01,52
